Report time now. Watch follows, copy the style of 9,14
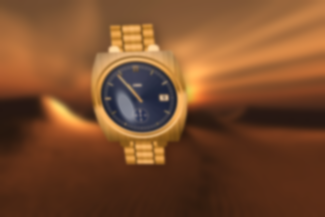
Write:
10,54
